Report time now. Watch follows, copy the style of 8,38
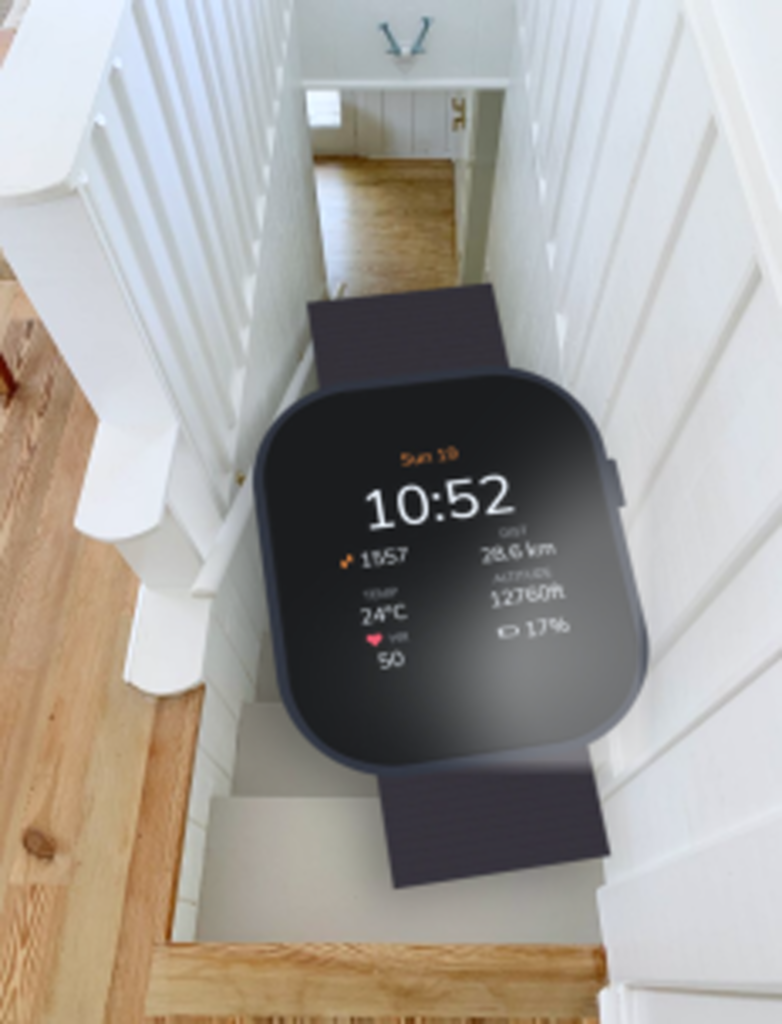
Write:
10,52
